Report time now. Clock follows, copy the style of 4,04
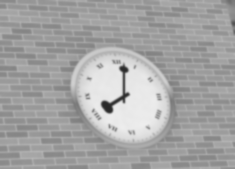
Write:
8,02
